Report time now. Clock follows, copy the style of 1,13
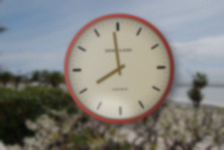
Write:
7,59
